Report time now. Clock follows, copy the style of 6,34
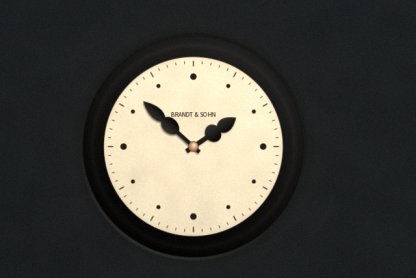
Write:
1,52
